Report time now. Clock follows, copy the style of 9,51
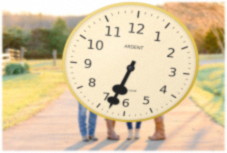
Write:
6,33
